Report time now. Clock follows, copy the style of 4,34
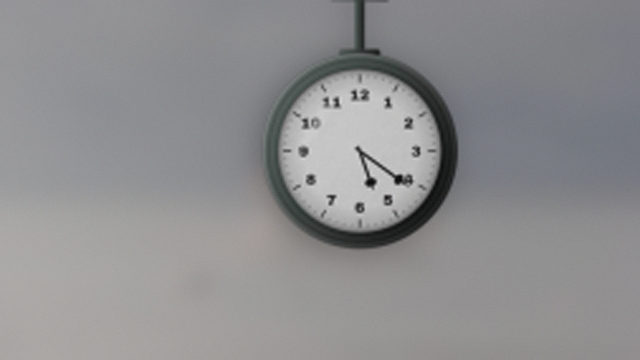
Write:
5,21
